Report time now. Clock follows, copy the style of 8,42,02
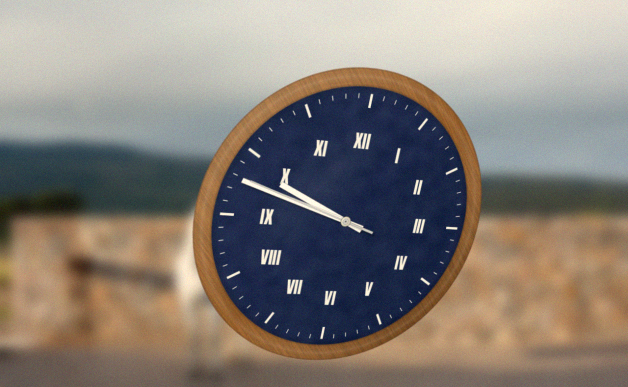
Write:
9,47,48
